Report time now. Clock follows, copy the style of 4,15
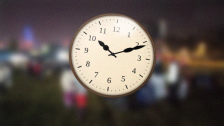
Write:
10,11
